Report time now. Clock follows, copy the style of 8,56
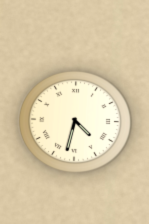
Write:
4,32
